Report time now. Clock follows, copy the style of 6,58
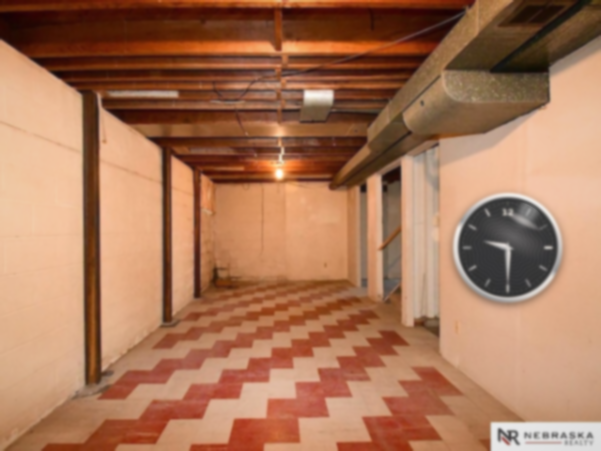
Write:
9,30
